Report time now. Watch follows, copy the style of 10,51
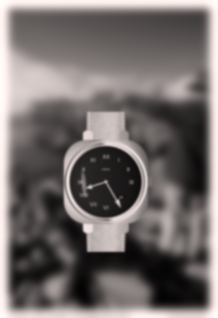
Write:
8,25
